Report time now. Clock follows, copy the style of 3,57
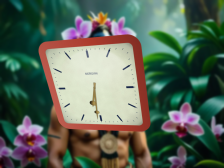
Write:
6,31
